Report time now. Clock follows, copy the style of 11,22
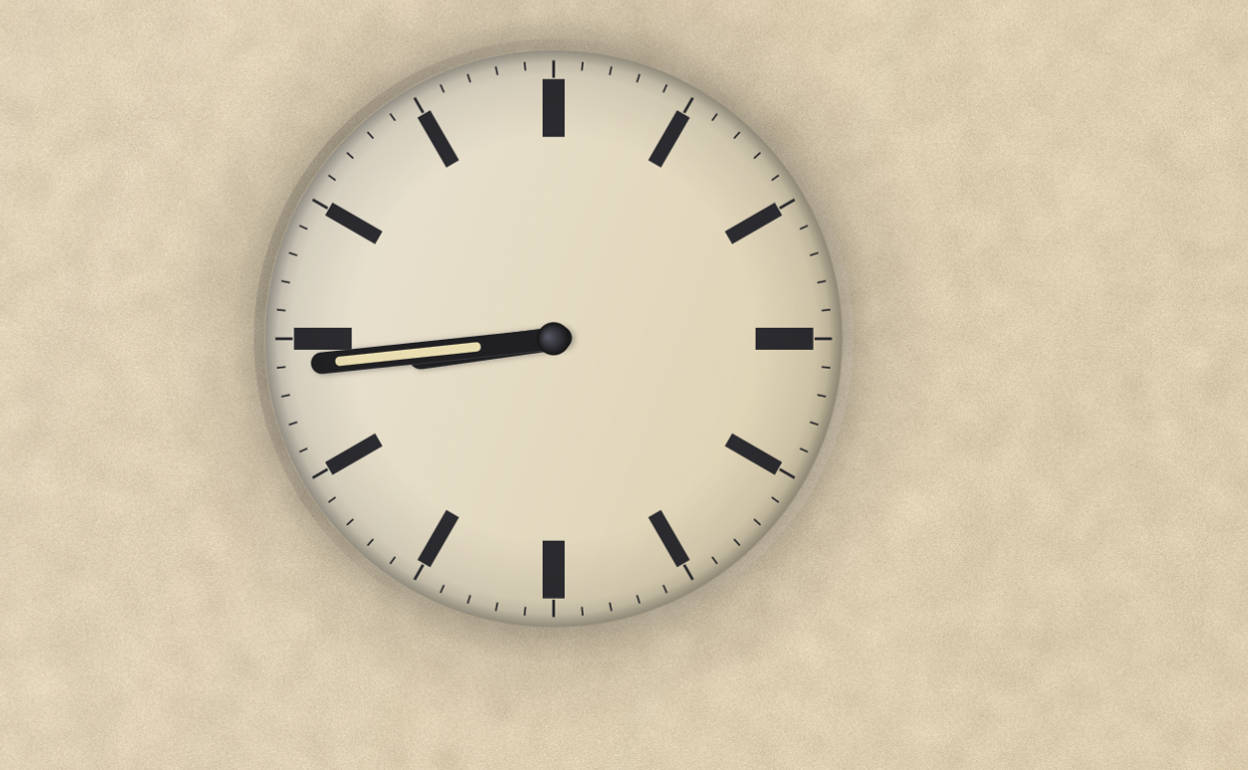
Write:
8,44
